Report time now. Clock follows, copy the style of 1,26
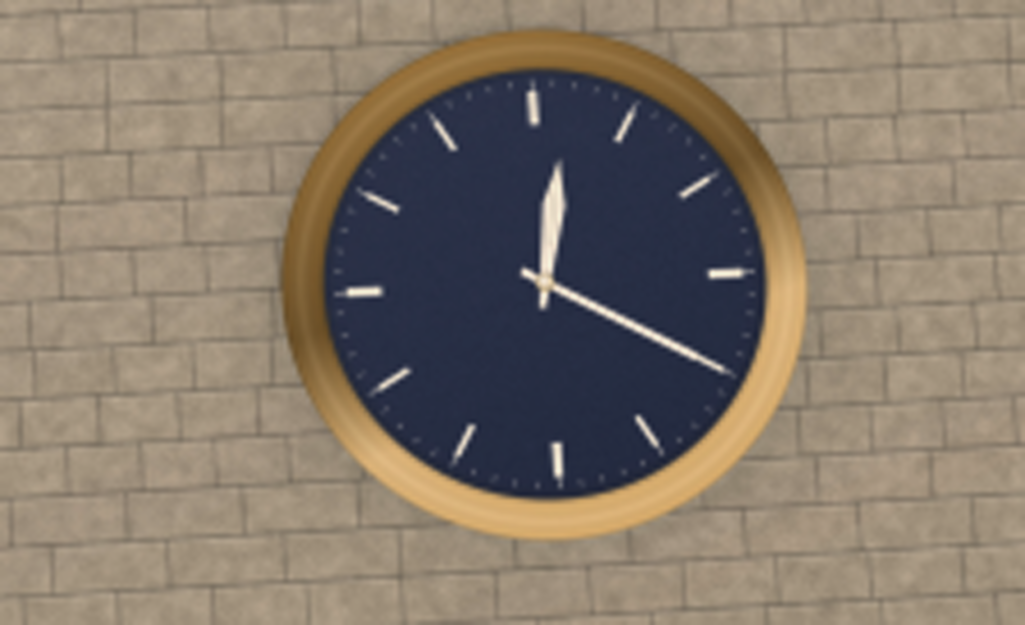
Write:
12,20
